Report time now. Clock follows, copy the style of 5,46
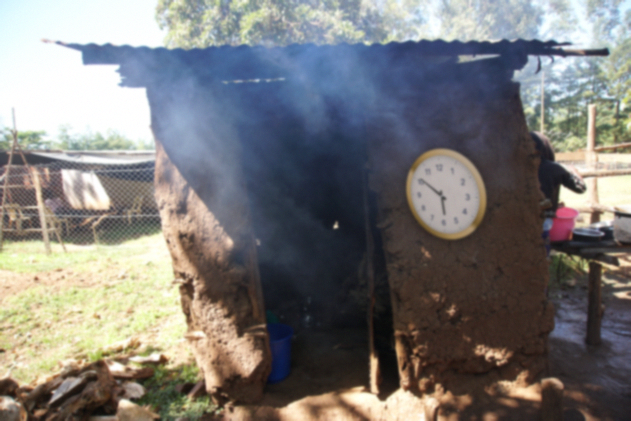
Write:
5,51
